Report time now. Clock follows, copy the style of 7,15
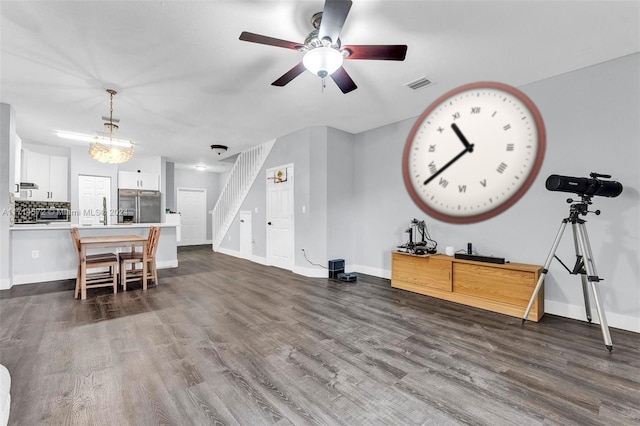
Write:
10,38
